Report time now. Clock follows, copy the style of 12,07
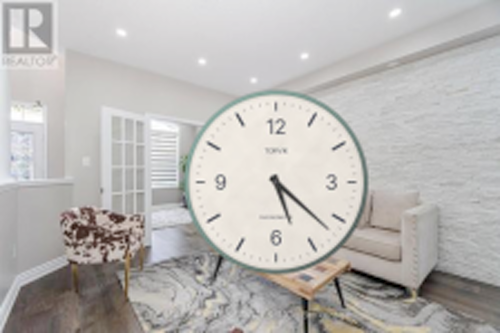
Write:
5,22
